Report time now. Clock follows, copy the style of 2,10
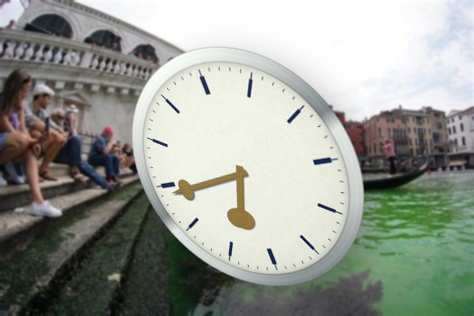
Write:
6,44
